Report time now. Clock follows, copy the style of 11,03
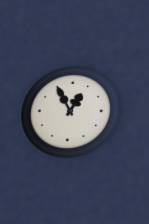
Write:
12,55
